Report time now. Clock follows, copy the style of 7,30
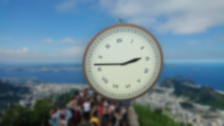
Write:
2,47
